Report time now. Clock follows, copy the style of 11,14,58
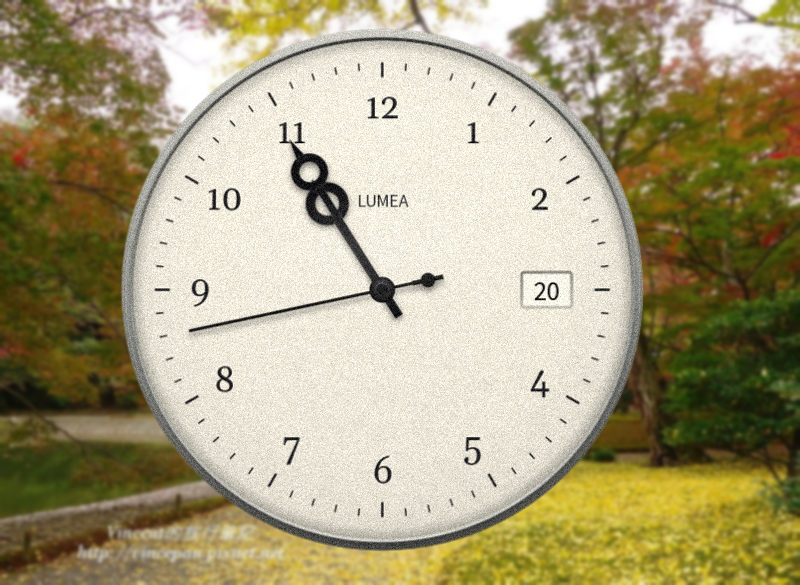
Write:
10,54,43
